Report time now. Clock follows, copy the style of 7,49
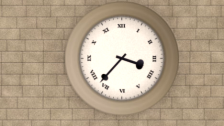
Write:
3,37
